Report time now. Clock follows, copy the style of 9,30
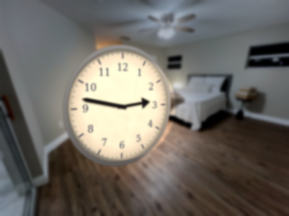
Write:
2,47
